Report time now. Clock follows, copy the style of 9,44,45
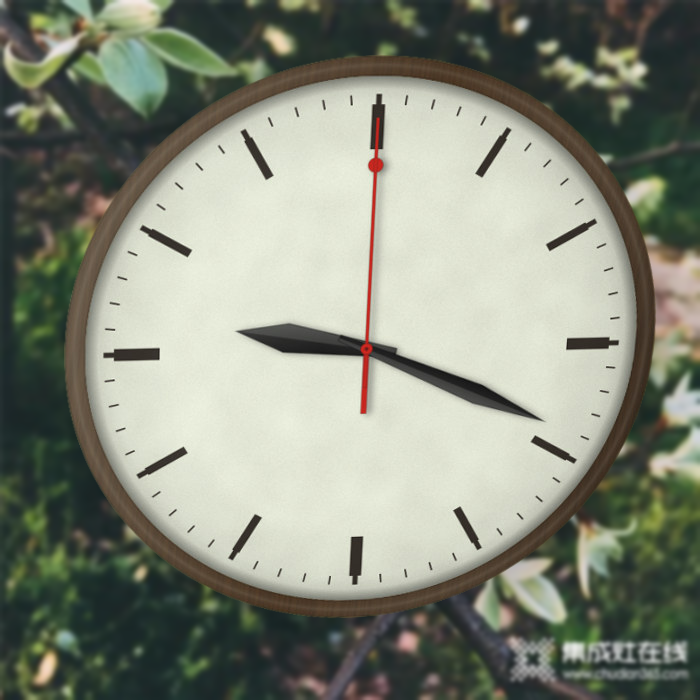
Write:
9,19,00
